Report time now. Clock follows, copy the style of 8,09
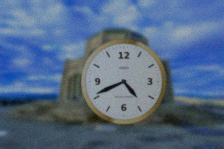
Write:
4,41
